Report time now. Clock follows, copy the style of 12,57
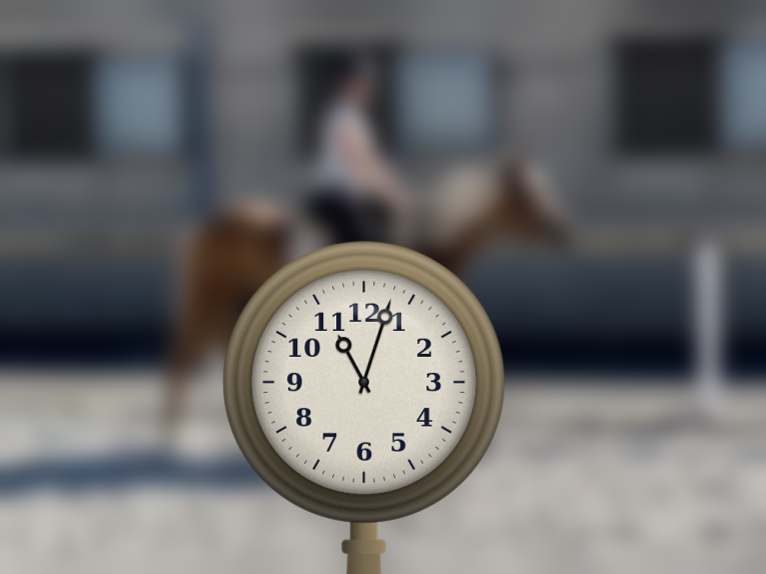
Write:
11,03
